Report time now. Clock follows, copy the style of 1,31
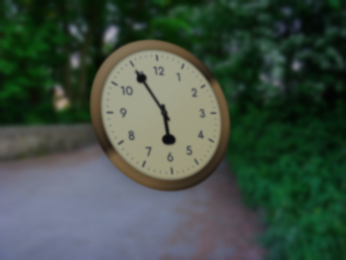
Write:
5,55
